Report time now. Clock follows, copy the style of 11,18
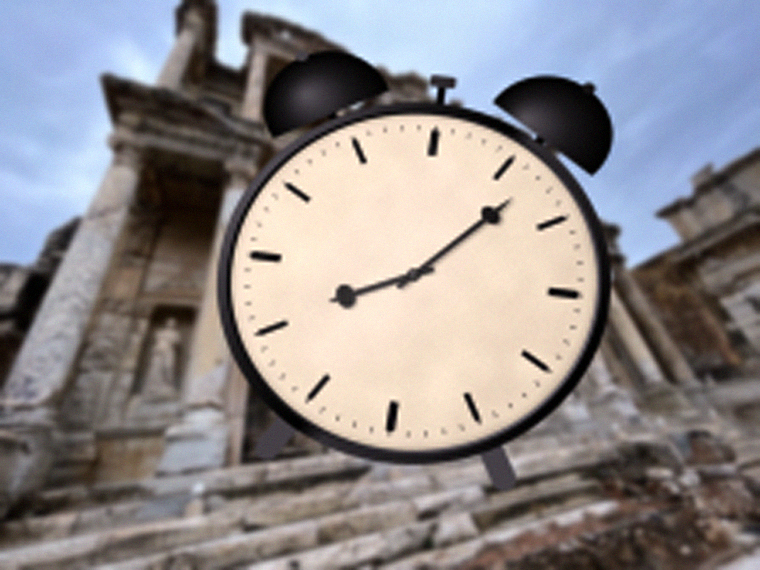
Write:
8,07
